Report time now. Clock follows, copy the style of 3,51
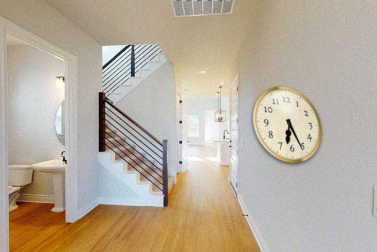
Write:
6,26
